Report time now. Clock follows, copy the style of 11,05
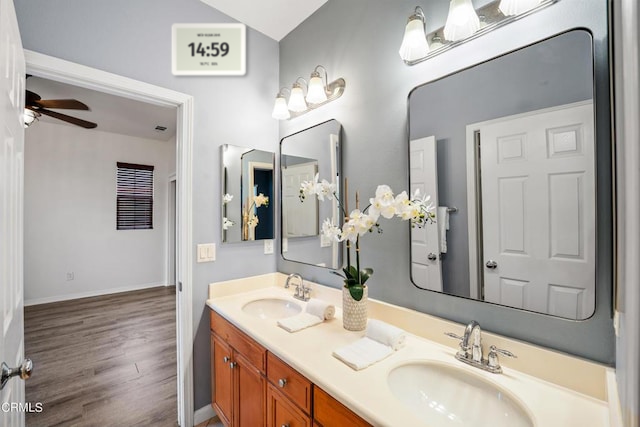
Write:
14,59
